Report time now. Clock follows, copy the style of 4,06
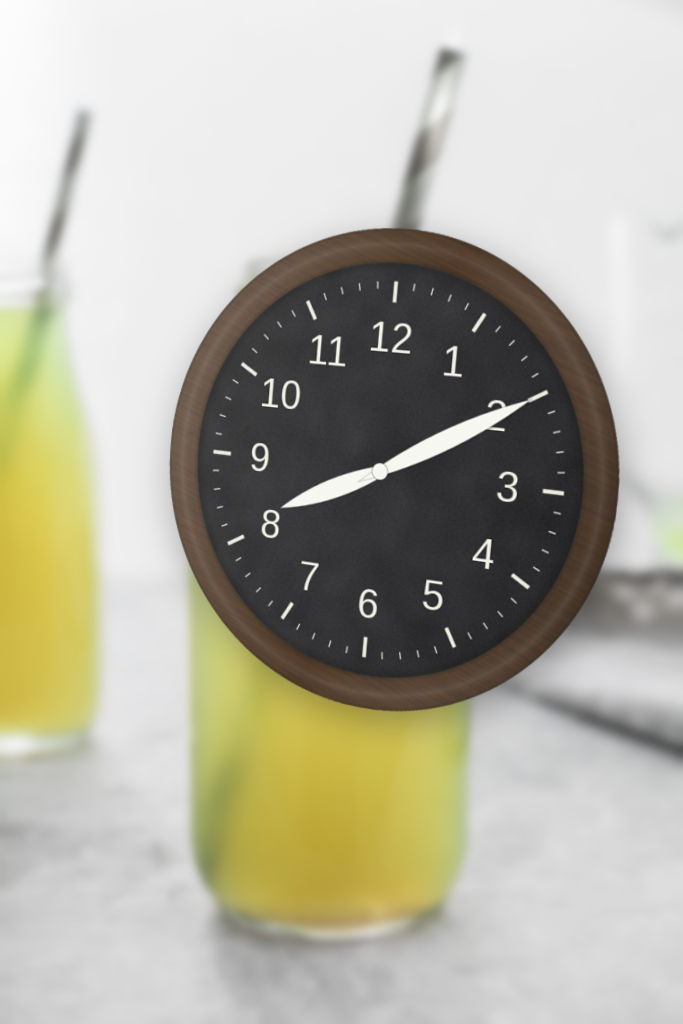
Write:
8,10
